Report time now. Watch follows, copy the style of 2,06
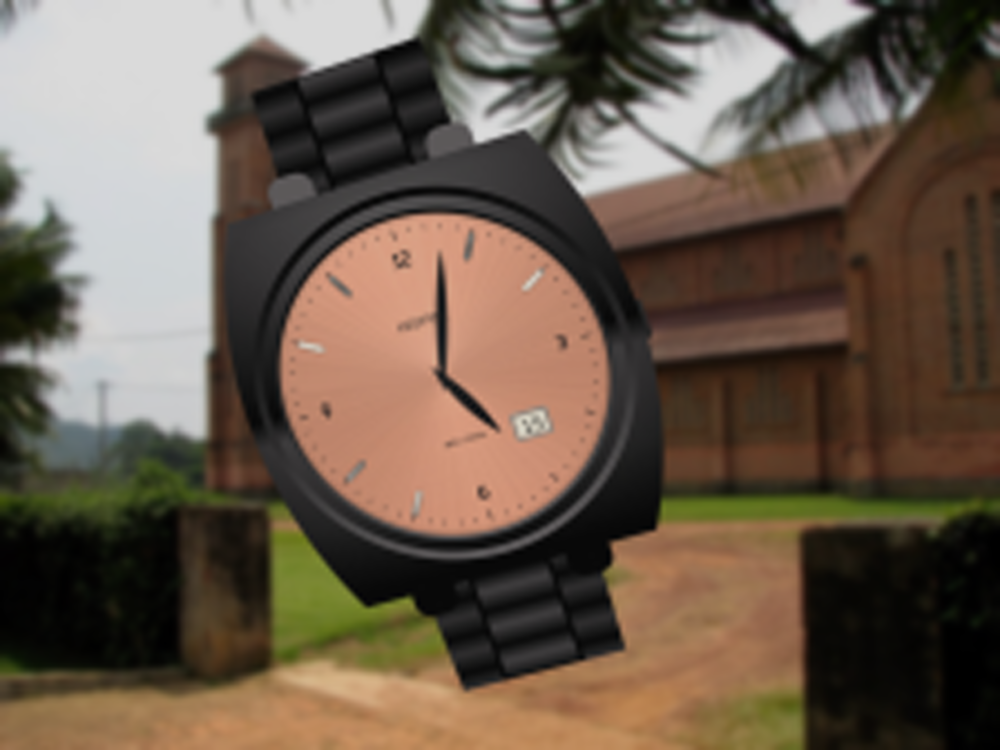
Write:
5,03
